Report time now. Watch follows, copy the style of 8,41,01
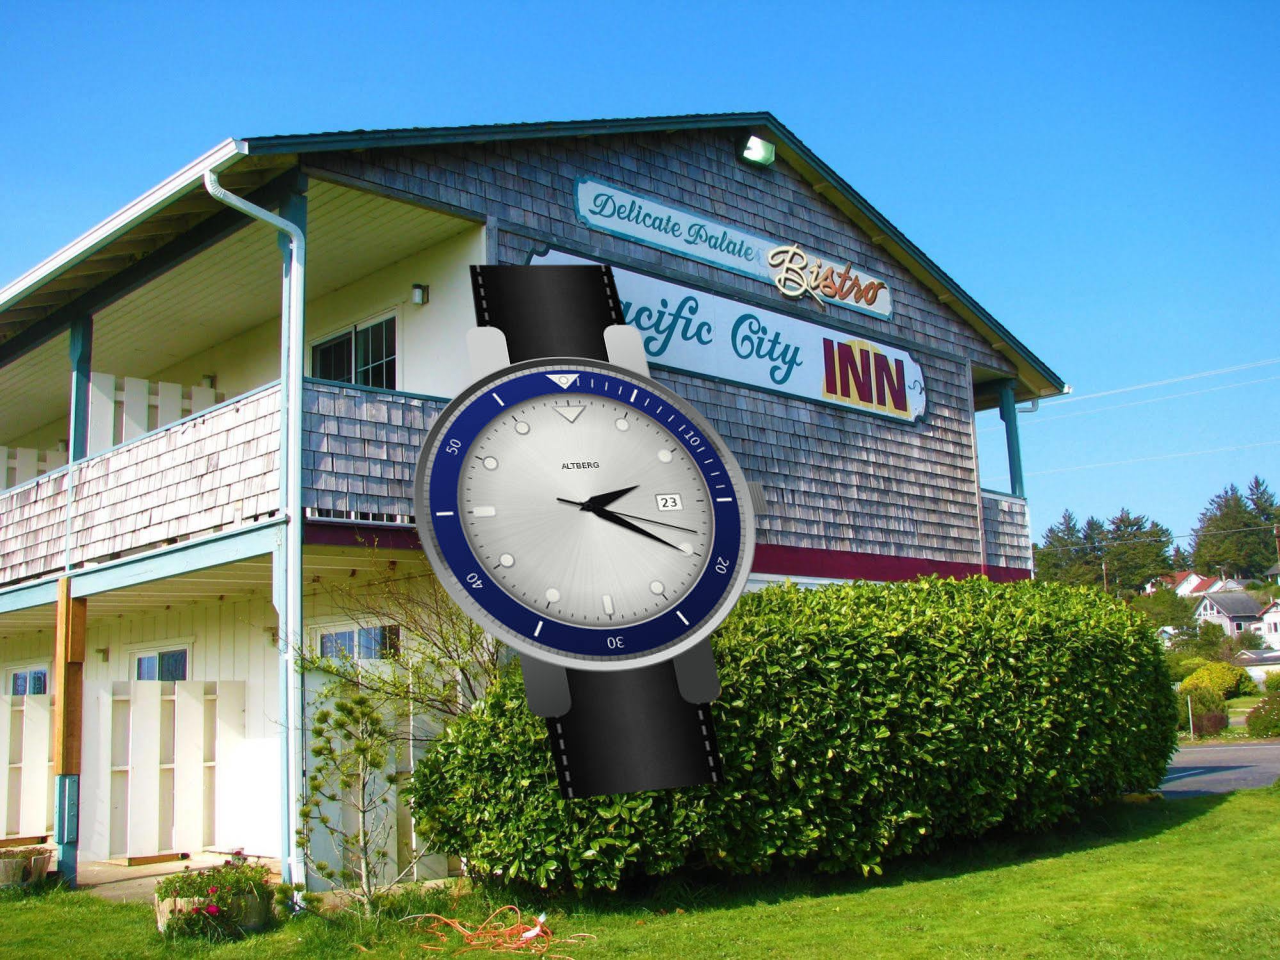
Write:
2,20,18
